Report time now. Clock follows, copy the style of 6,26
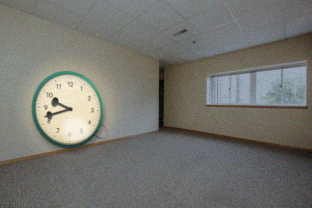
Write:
9,42
